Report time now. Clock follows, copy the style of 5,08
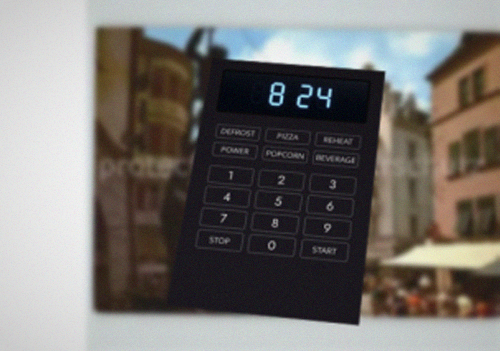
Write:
8,24
